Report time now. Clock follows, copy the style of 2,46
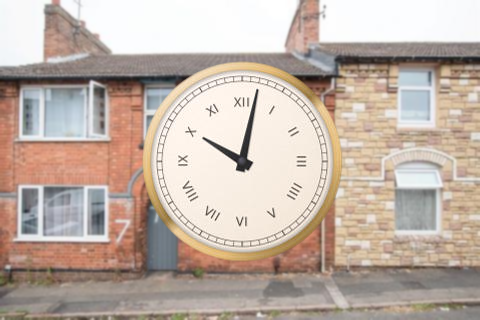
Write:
10,02
